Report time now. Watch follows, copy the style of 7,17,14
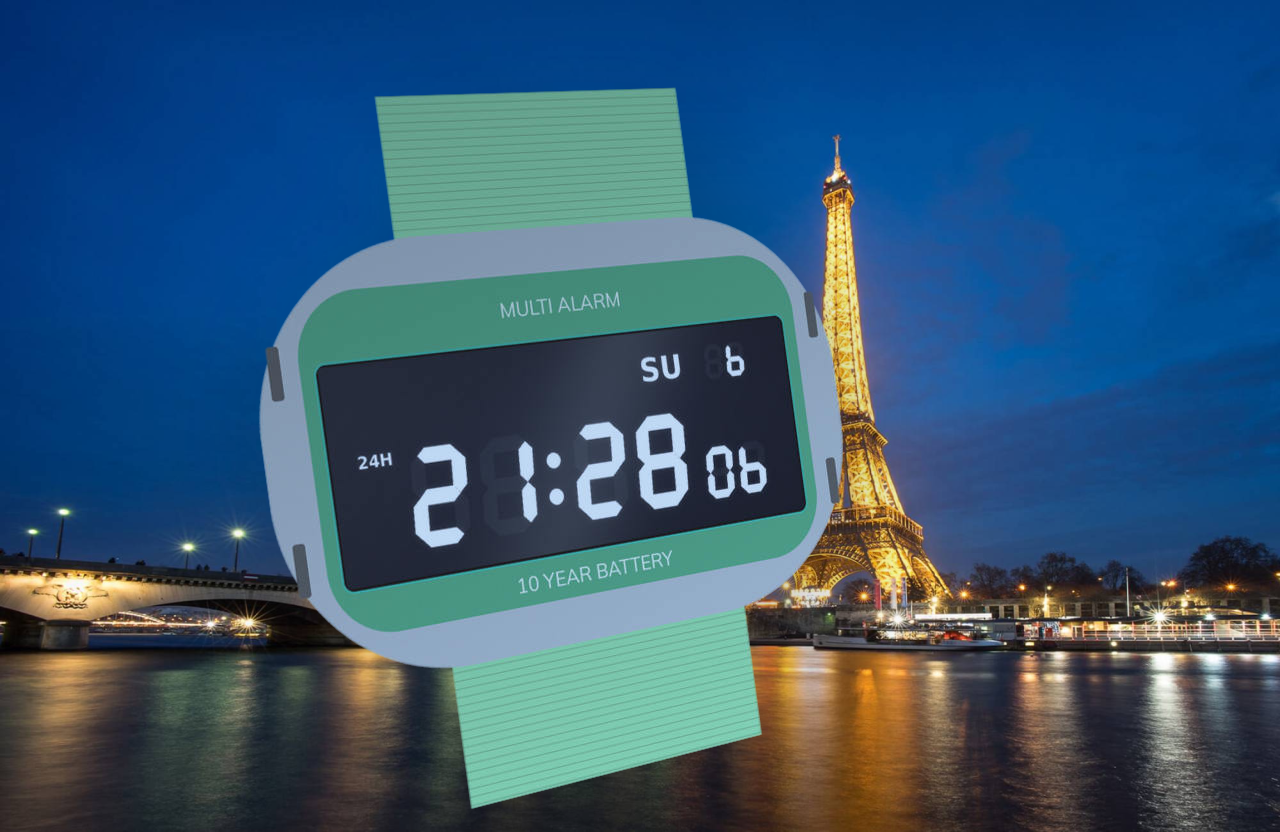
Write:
21,28,06
